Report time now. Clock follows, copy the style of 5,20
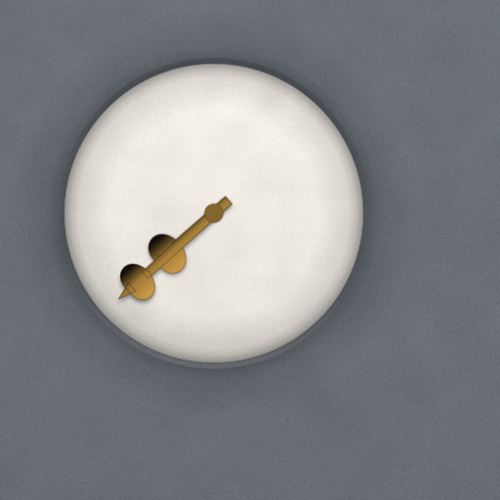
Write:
7,38
